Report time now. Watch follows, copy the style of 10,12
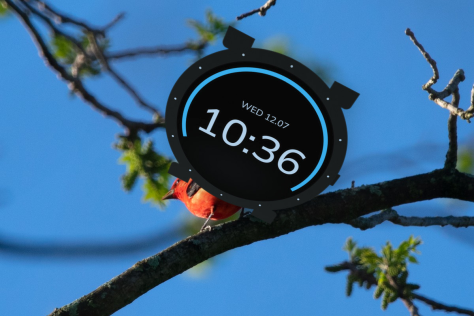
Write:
10,36
